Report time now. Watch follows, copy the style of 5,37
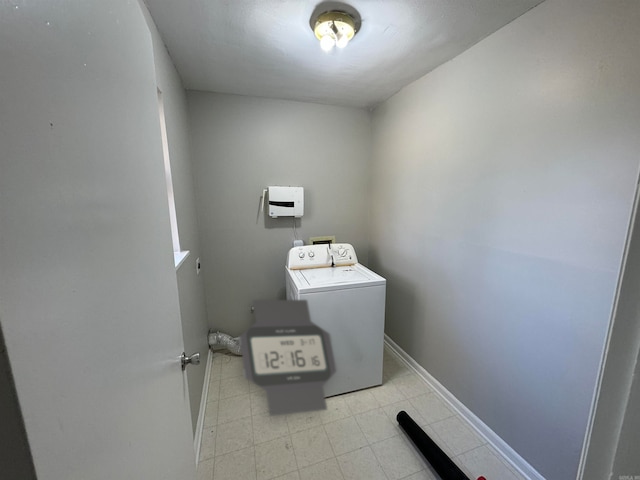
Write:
12,16
